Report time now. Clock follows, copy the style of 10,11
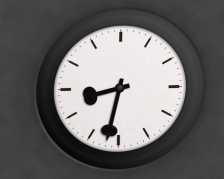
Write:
8,32
